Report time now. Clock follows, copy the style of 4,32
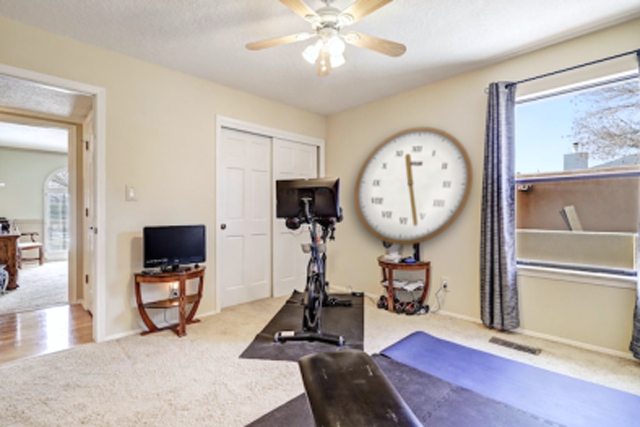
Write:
11,27
